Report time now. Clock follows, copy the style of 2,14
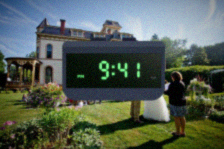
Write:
9,41
